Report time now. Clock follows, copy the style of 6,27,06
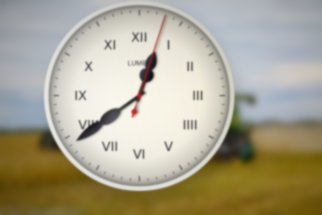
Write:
12,39,03
